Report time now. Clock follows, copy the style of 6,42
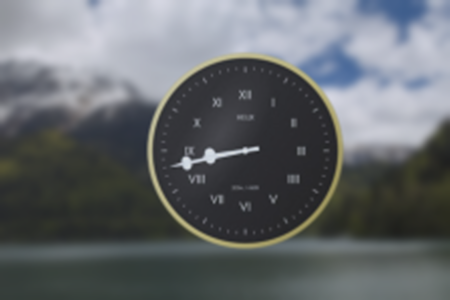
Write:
8,43
